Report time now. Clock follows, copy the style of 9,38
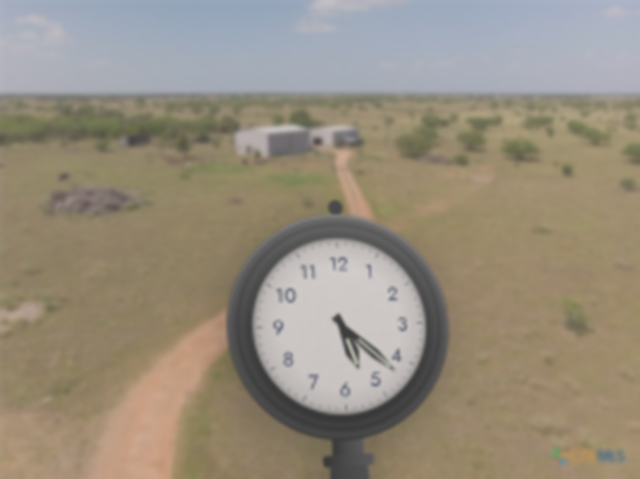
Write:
5,22
